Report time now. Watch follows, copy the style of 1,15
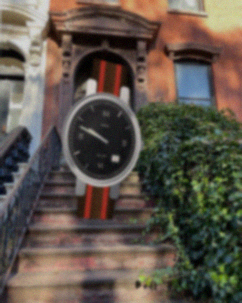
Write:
9,48
